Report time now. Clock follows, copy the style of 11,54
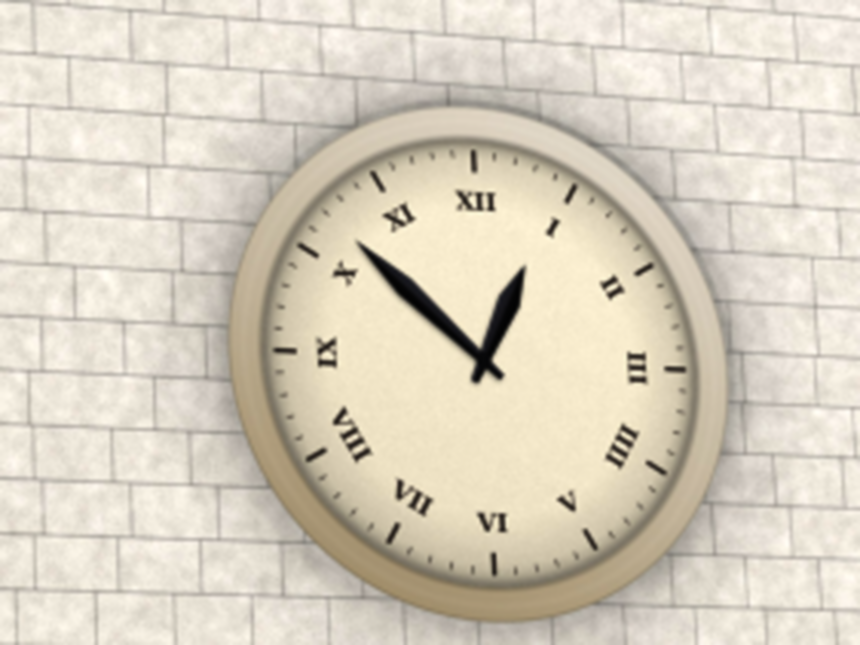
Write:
12,52
